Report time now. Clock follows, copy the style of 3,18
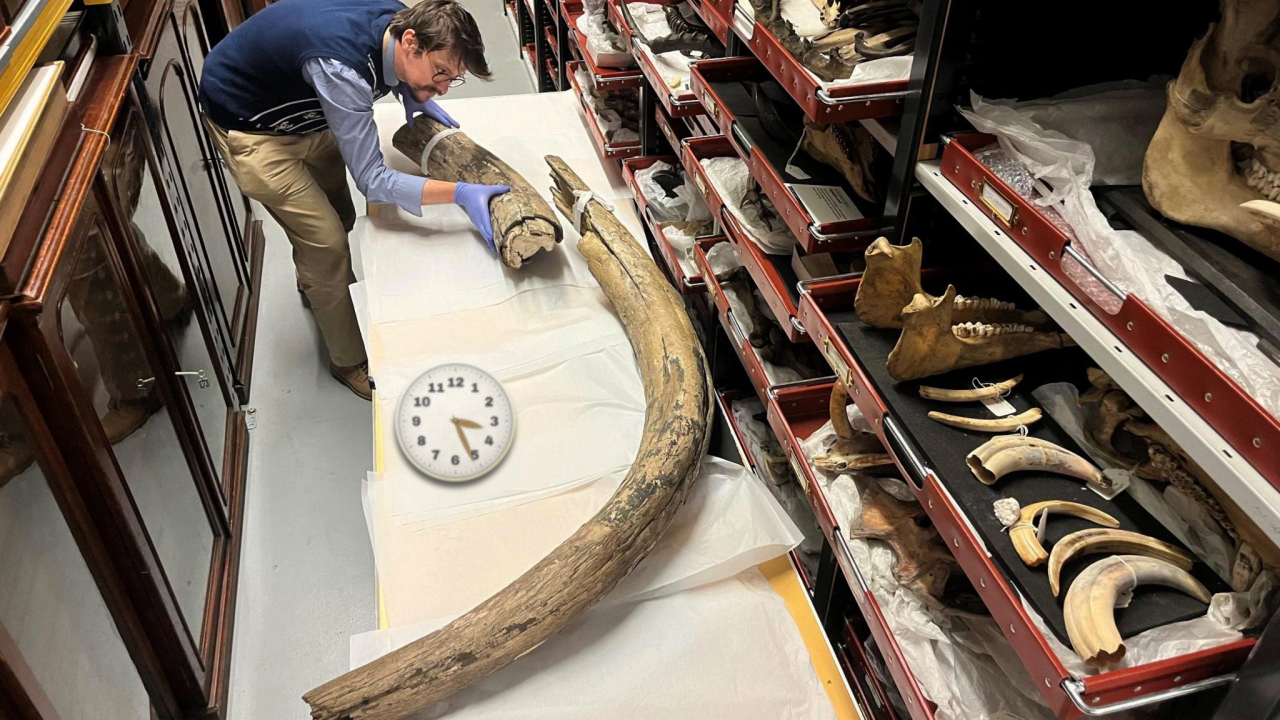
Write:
3,26
